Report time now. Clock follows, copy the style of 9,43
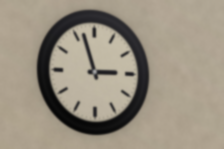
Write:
2,57
